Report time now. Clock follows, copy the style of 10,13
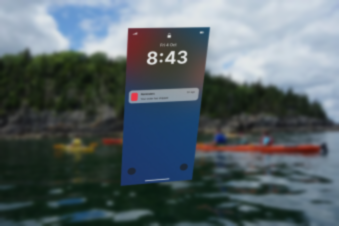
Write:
8,43
